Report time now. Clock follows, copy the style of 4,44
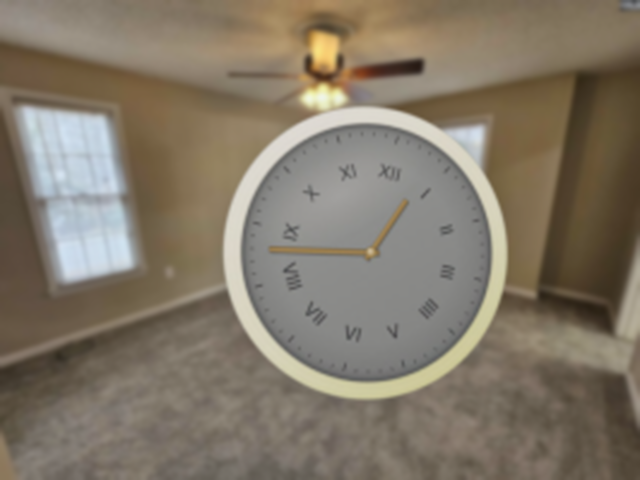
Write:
12,43
